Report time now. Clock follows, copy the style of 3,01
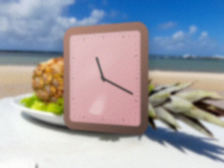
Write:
11,19
